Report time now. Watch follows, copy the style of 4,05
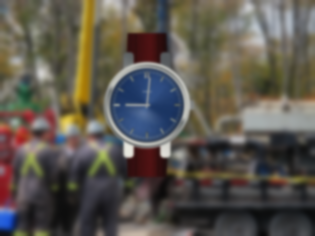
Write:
9,01
